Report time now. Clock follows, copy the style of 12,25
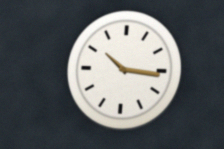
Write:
10,16
